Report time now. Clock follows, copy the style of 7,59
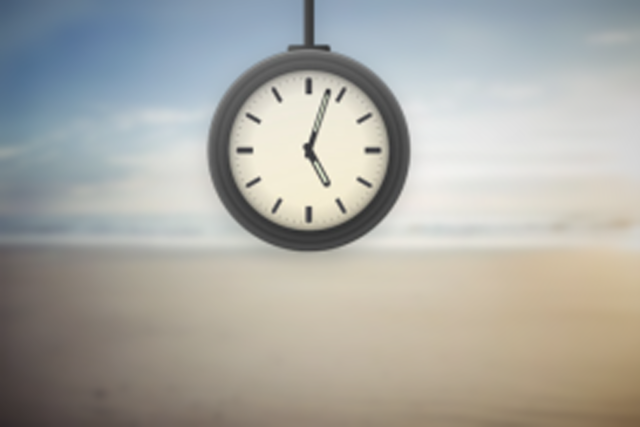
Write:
5,03
